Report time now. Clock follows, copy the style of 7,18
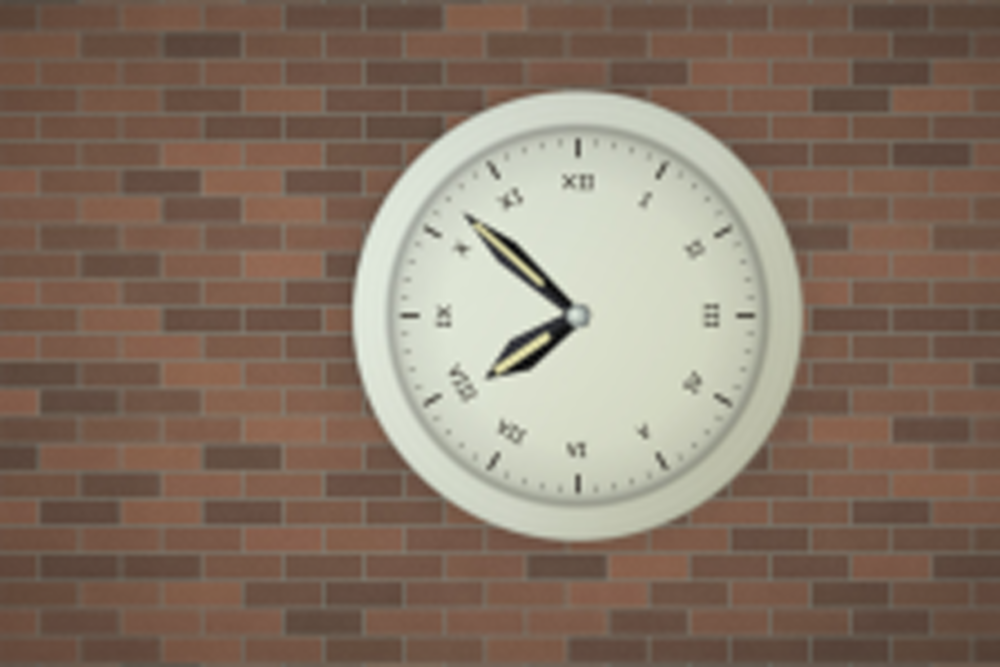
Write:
7,52
